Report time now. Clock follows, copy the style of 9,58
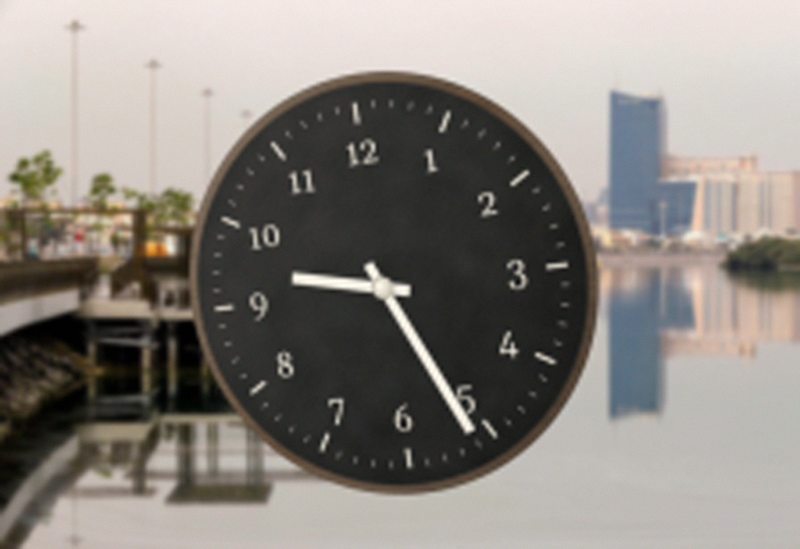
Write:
9,26
